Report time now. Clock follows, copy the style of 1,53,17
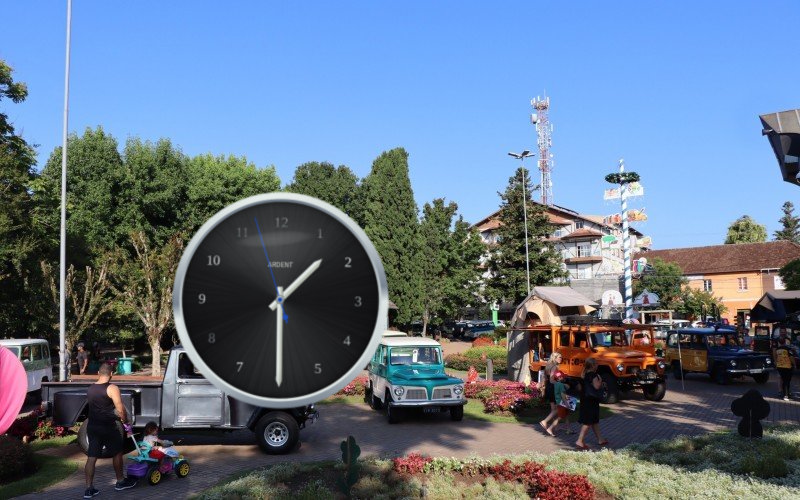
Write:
1,29,57
